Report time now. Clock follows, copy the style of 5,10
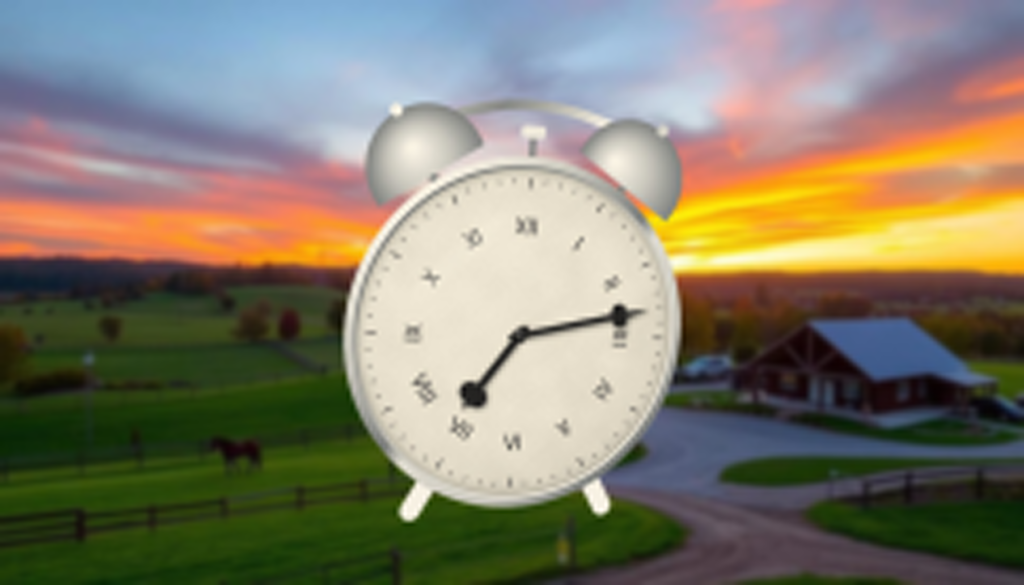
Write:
7,13
